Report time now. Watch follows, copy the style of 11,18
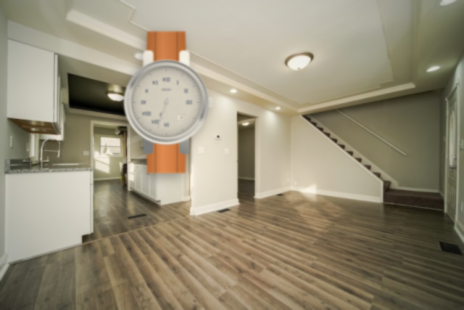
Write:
6,33
